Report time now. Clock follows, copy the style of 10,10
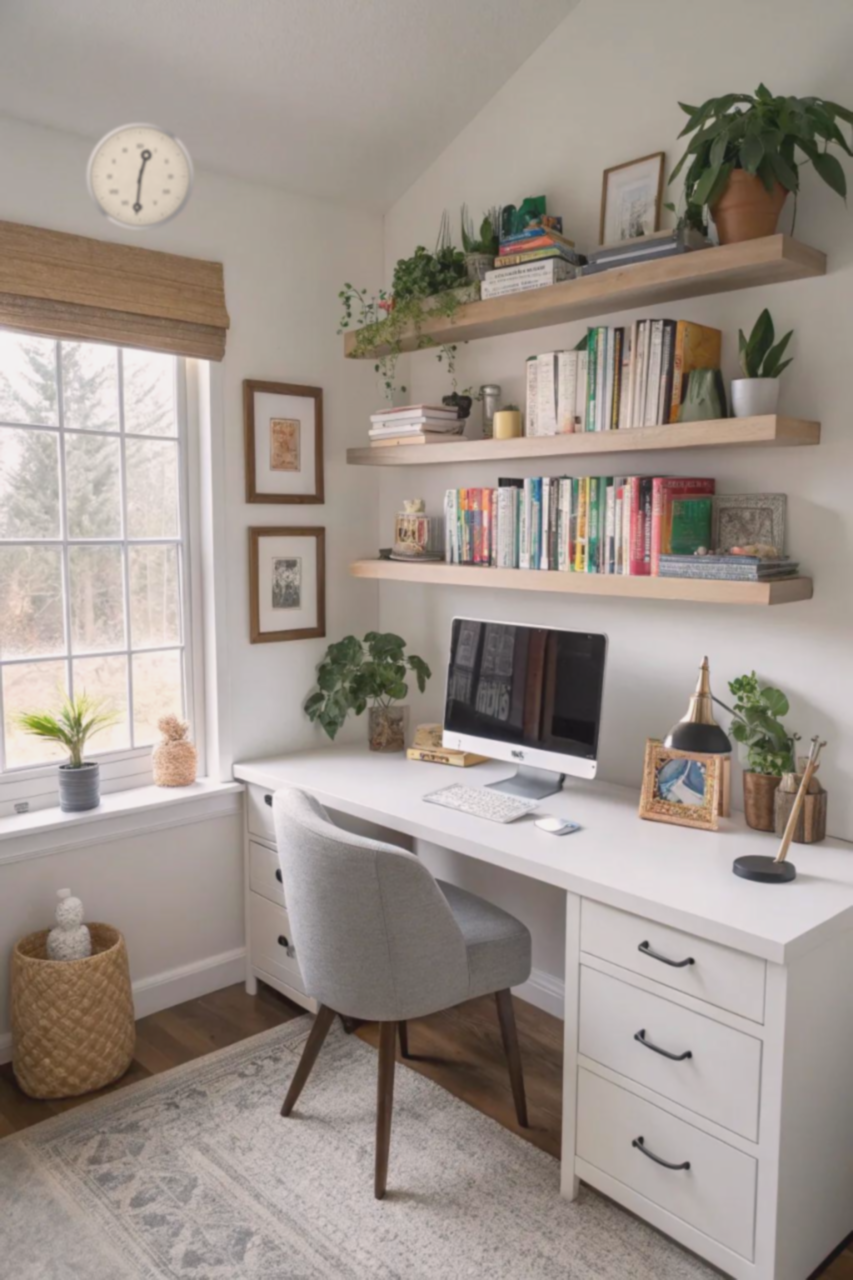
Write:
12,31
